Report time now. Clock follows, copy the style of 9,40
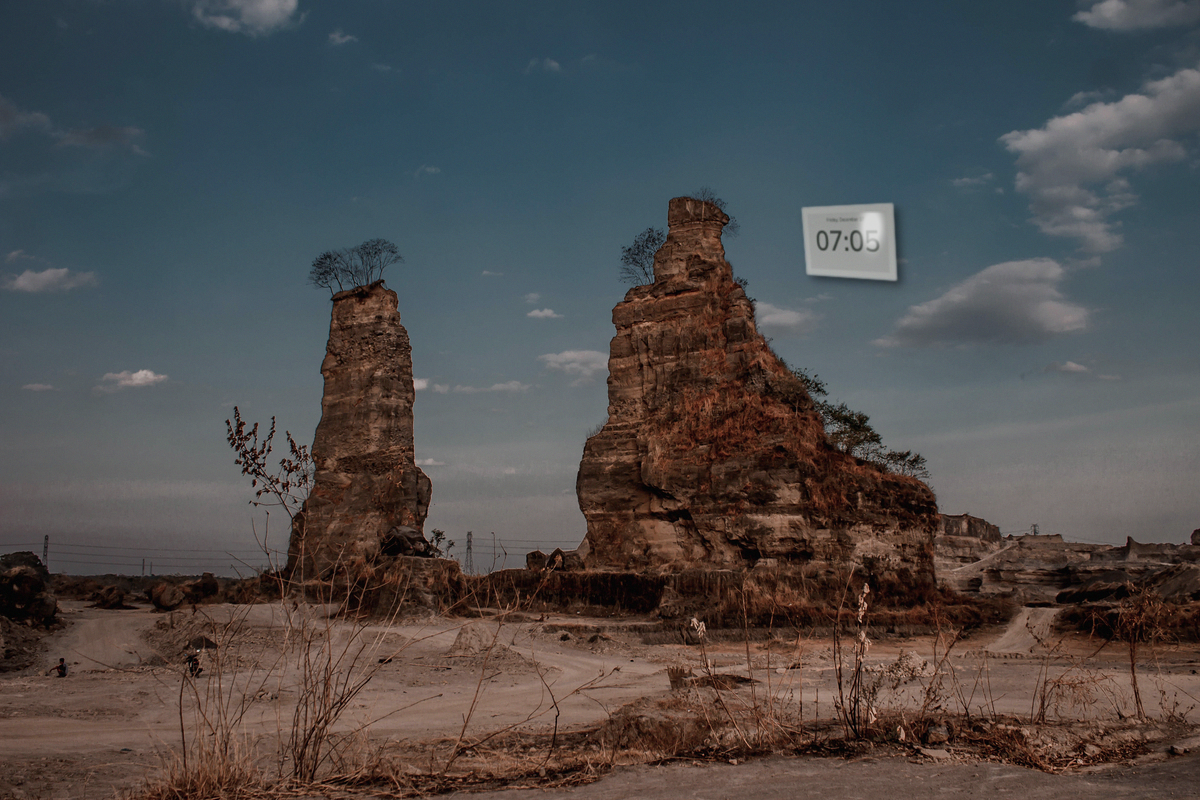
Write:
7,05
